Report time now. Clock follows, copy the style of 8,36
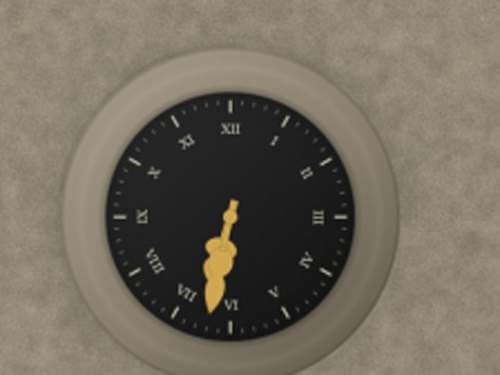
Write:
6,32
